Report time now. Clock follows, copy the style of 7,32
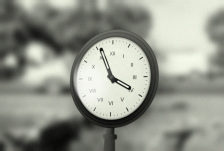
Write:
3,56
